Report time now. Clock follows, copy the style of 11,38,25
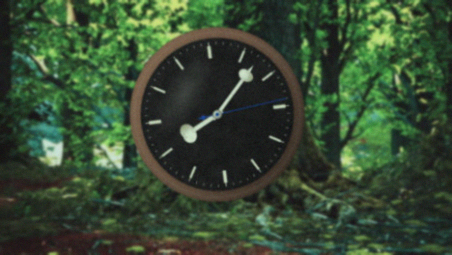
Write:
8,07,14
